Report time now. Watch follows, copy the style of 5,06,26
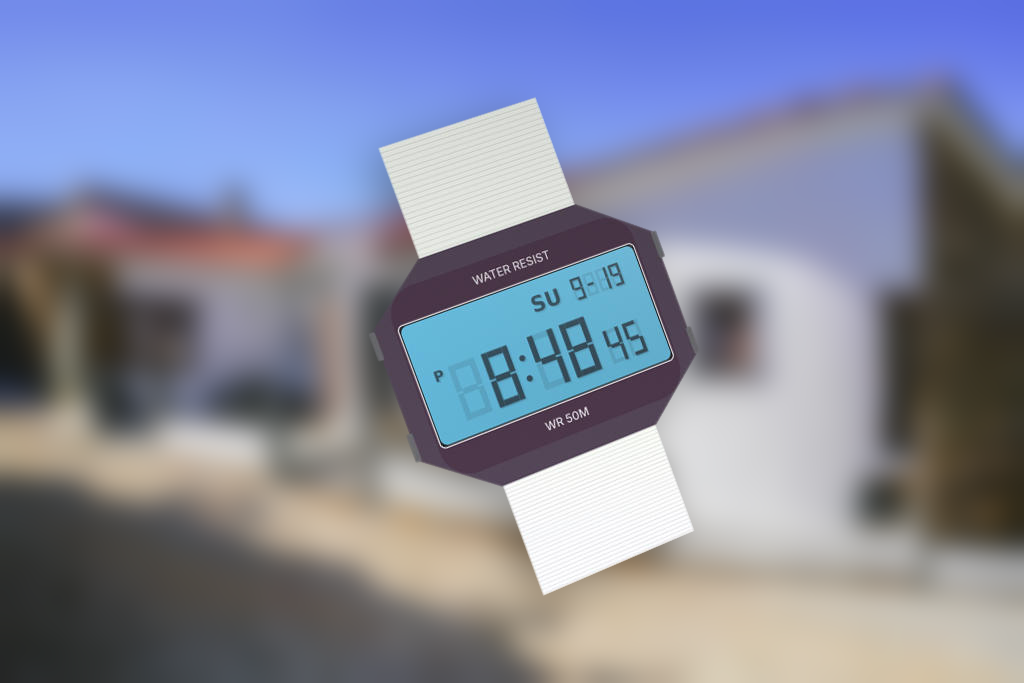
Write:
8,48,45
